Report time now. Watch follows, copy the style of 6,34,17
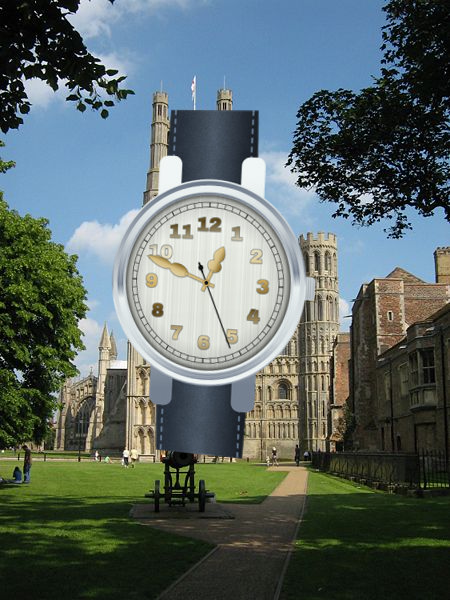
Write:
12,48,26
